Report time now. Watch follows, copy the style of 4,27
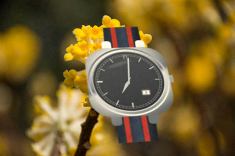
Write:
7,01
